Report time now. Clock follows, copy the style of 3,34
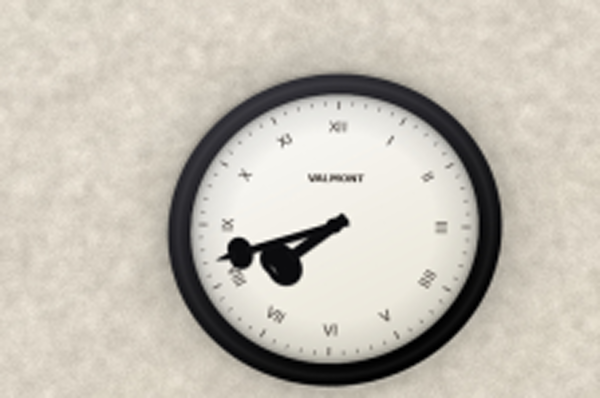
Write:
7,42
